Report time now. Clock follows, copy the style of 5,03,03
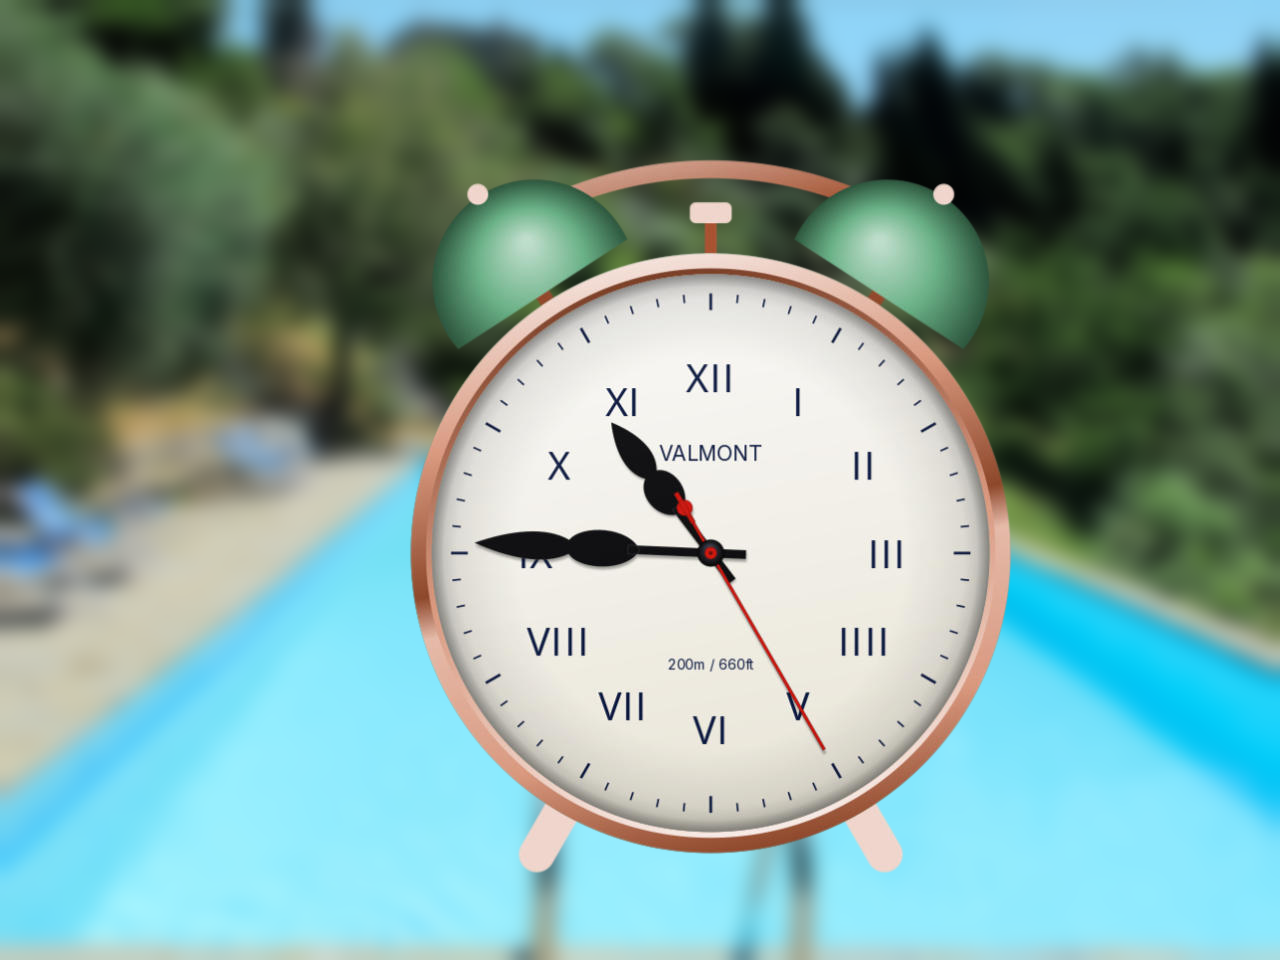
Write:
10,45,25
